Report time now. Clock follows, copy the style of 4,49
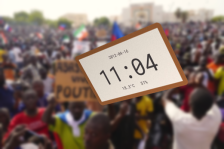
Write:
11,04
